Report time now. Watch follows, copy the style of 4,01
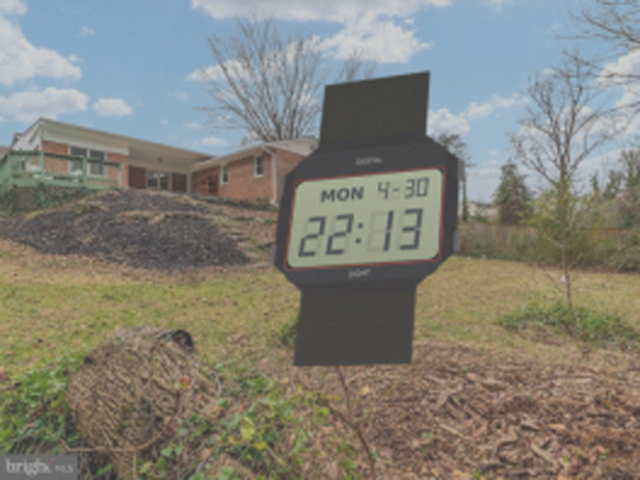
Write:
22,13
